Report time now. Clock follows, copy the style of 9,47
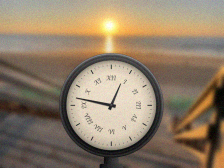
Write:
12,47
